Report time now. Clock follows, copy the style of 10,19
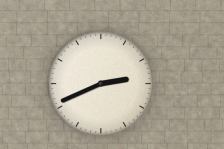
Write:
2,41
